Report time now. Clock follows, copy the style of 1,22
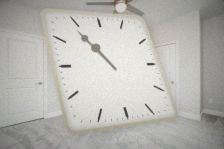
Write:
10,54
